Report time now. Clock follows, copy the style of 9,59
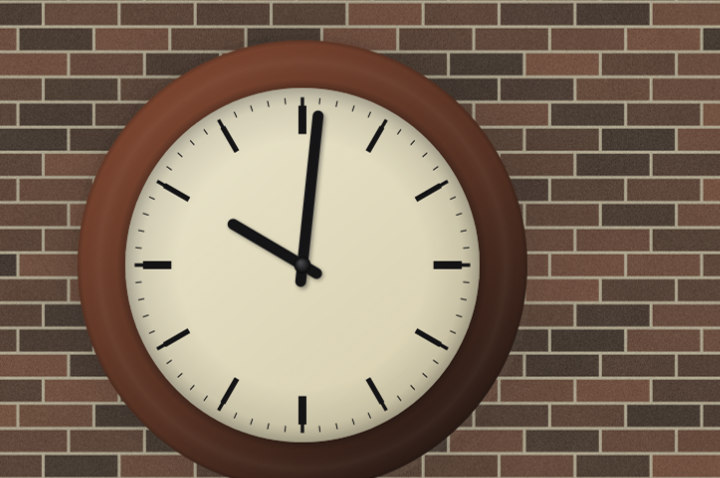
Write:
10,01
